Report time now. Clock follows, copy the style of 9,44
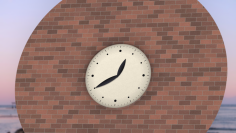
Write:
12,40
